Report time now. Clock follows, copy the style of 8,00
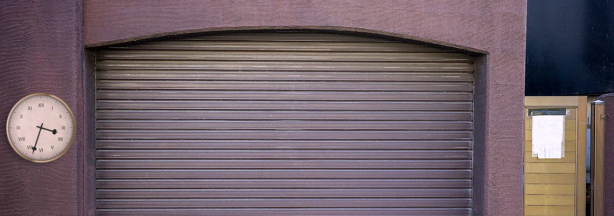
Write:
3,33
